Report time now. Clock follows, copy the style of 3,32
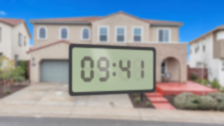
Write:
9,41
